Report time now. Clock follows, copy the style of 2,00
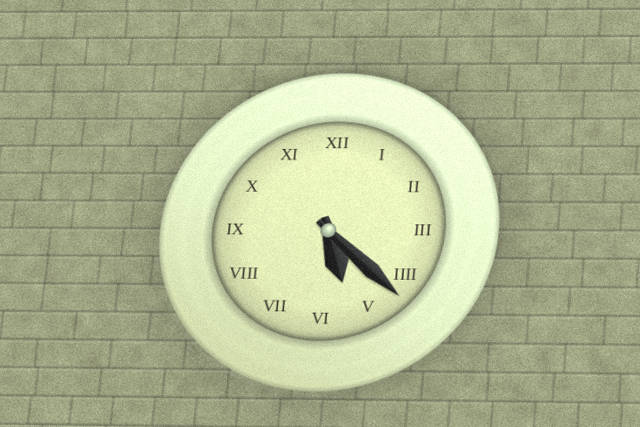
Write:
5,22
